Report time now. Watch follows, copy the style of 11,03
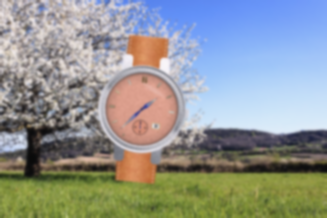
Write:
1,37
